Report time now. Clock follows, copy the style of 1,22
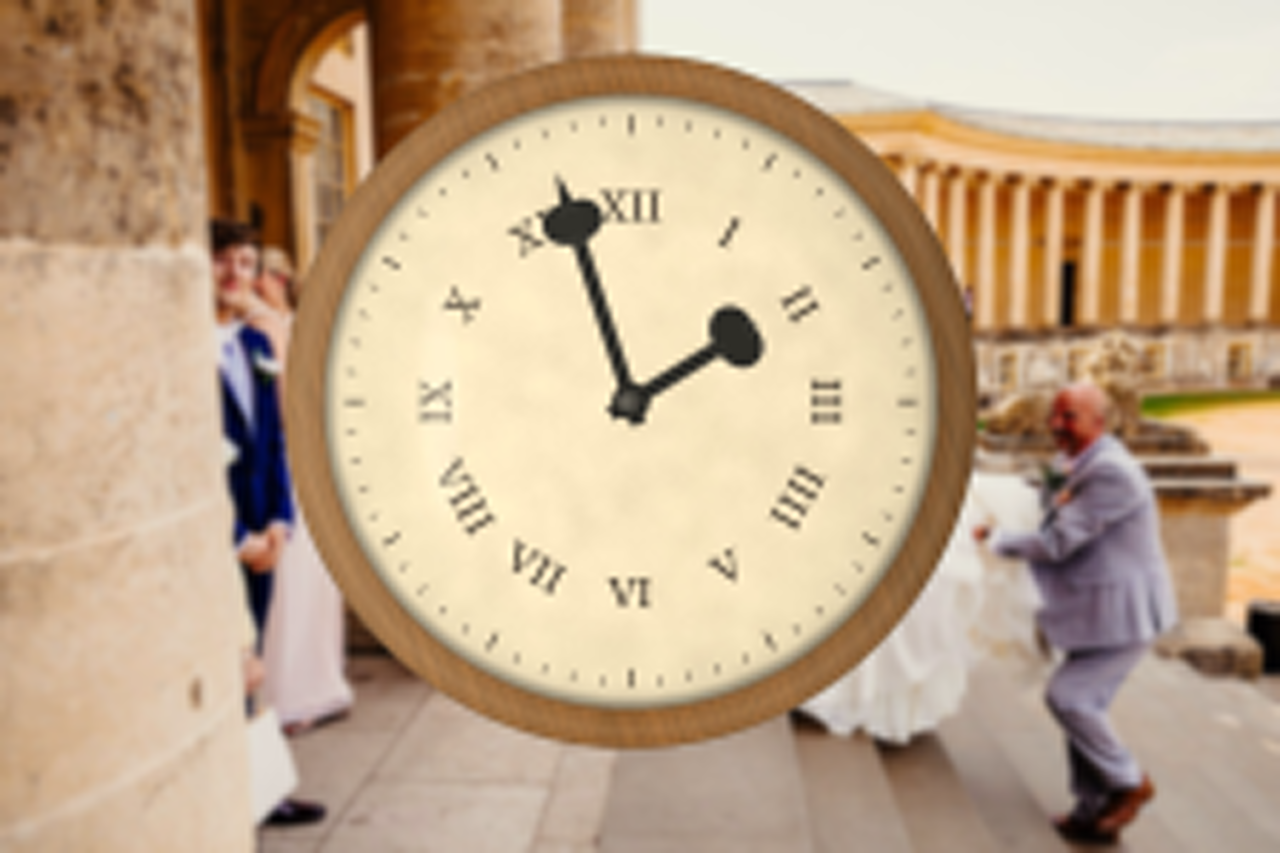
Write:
1,57
